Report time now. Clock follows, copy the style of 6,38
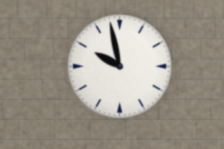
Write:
9,58
